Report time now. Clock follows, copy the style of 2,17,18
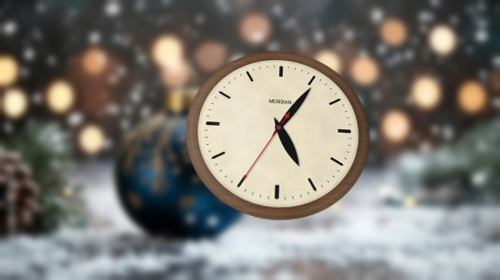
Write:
5,05,35
